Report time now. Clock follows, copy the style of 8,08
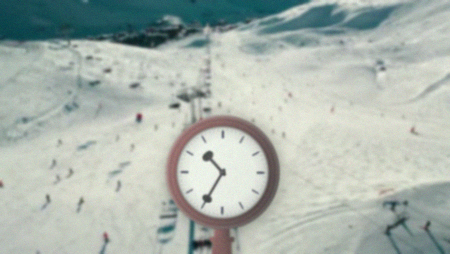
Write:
10,35
